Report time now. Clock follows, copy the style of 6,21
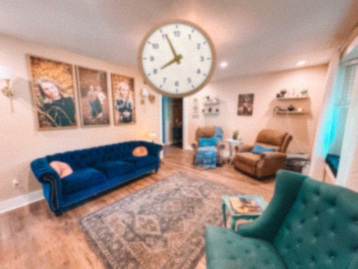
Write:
7,56
